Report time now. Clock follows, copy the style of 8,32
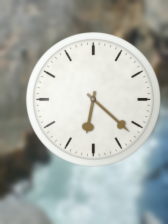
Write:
6,22
